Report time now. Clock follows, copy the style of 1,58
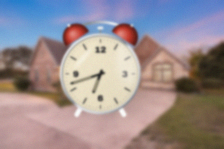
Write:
6,42
